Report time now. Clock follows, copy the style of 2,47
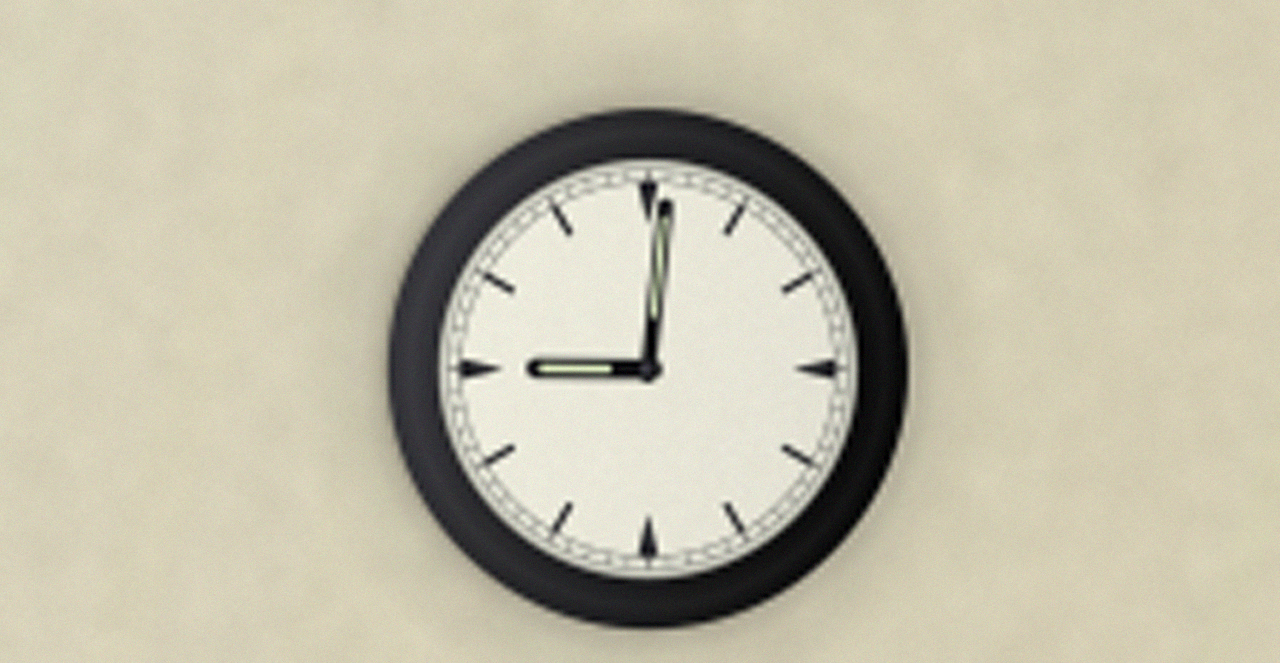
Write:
9,01
